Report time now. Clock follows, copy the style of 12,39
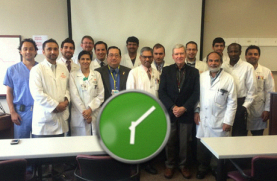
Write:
6,08
